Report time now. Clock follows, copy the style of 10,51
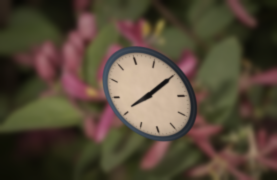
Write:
8,10
